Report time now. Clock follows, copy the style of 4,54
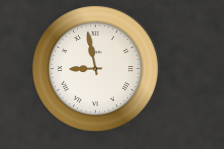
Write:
8,58
